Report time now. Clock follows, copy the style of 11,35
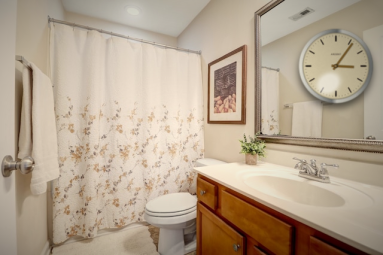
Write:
3,06
